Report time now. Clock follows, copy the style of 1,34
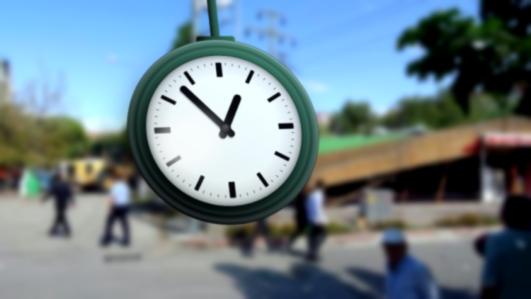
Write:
12,53
